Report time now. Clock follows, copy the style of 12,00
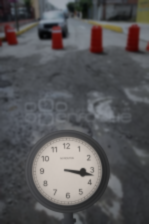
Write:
3,17
